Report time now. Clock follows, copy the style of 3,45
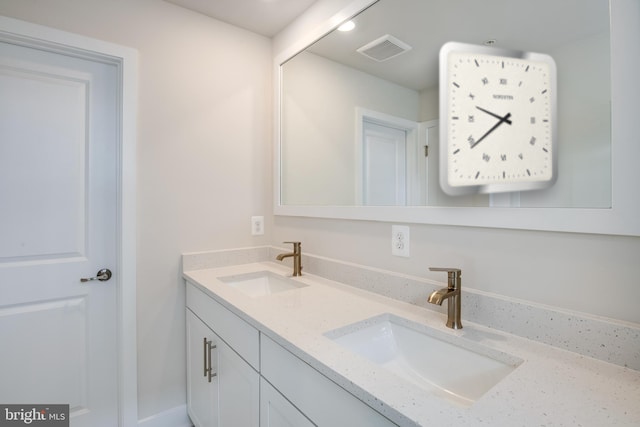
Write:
9,39
